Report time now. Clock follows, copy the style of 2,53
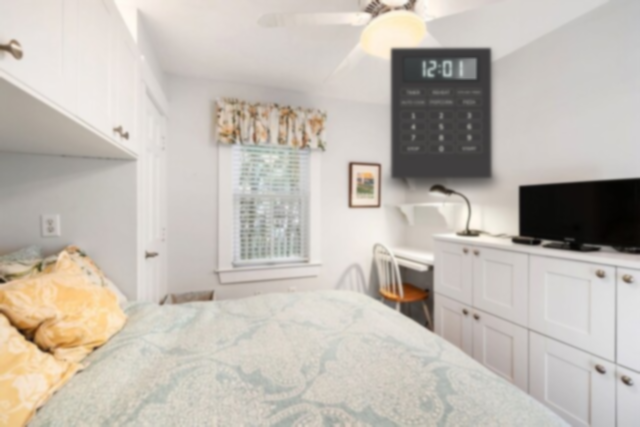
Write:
12,01
